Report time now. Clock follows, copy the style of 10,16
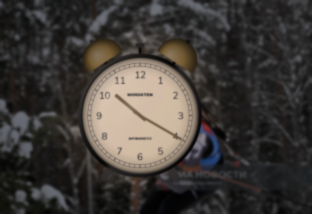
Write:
10,20
